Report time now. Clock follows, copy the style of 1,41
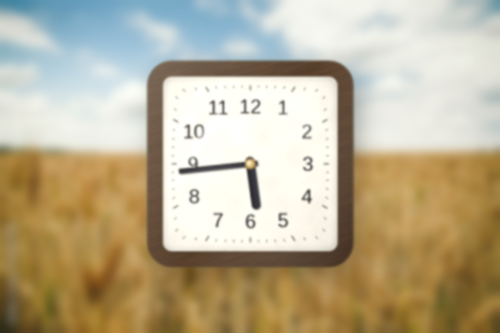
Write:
5,44
